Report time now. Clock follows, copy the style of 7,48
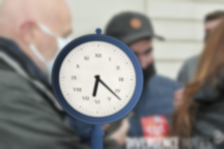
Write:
6,22
